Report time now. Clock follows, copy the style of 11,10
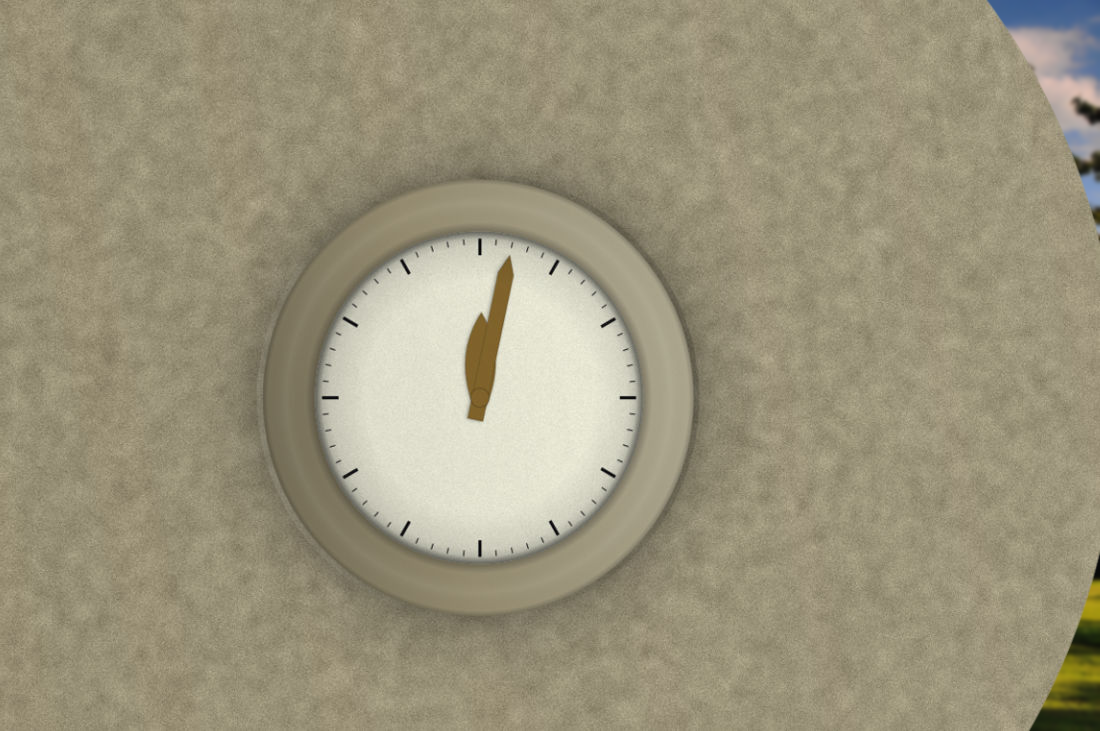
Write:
12,02
